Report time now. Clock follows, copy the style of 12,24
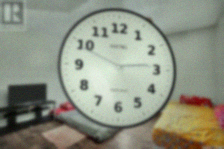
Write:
2,49
